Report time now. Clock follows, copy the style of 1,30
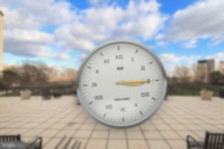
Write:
3,15
